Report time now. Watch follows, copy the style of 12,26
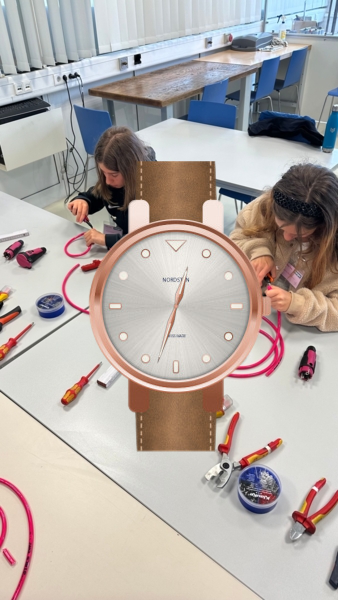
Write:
12,33
